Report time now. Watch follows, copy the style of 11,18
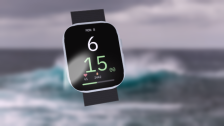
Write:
6,15
